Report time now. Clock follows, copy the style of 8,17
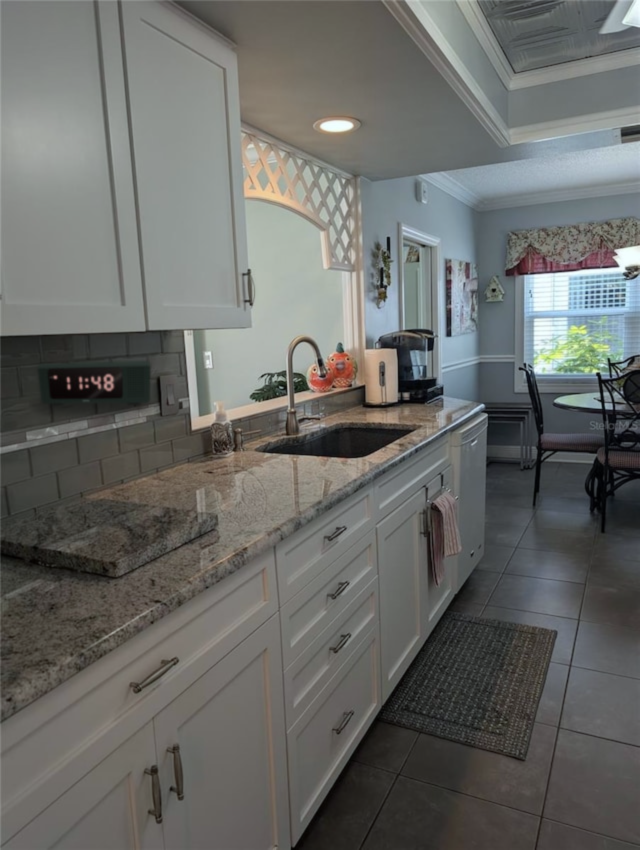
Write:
11,48
